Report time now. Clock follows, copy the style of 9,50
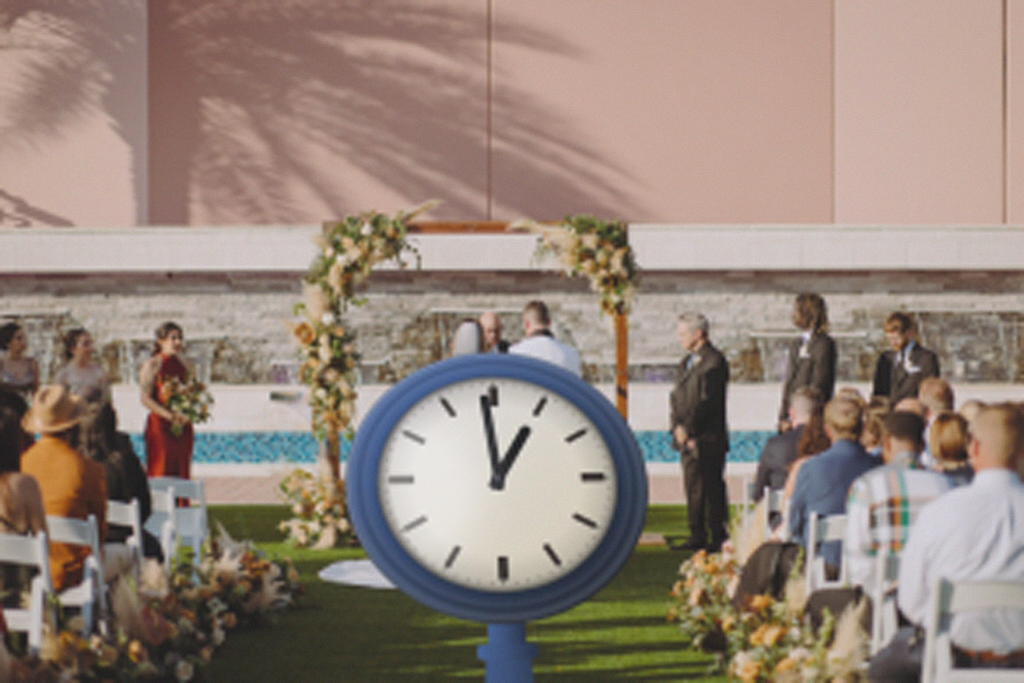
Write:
12,59
